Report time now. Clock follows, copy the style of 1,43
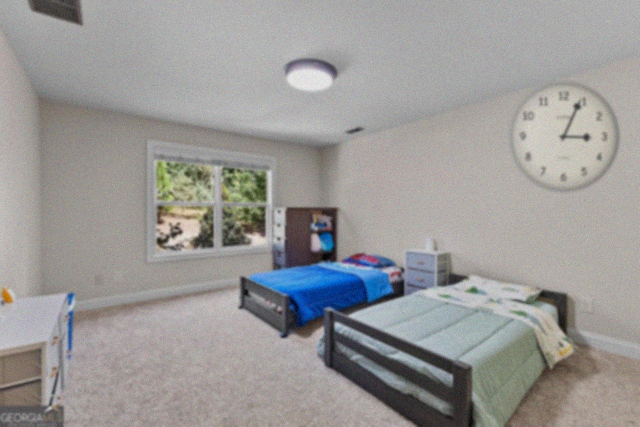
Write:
3,04
